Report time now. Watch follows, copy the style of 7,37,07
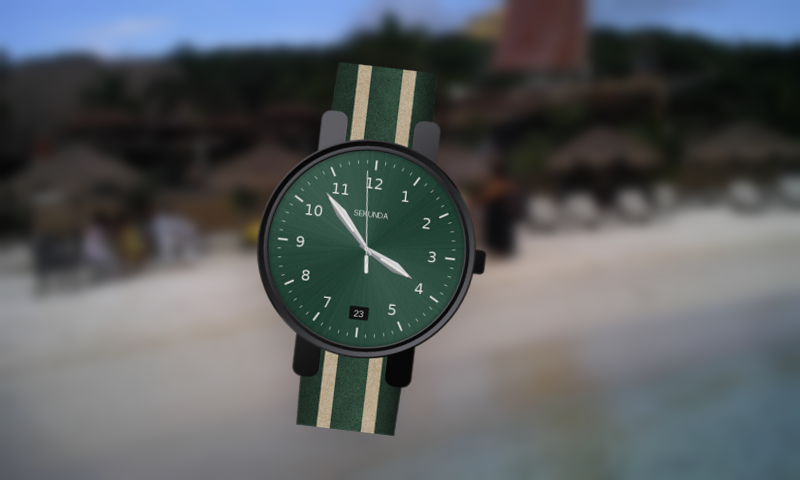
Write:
3,52,59
